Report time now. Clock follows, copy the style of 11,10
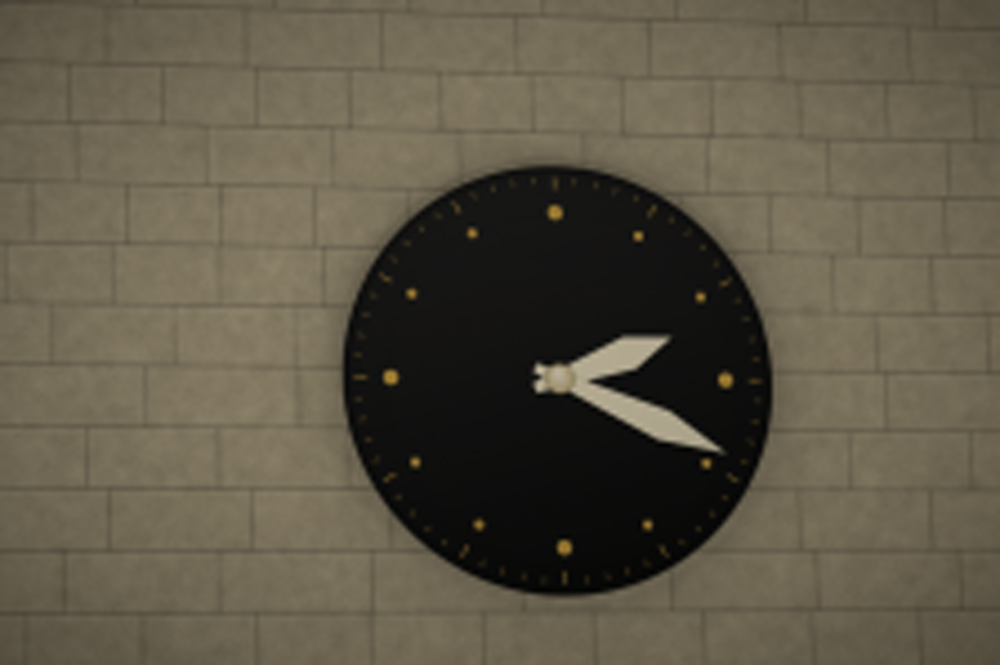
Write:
2,19
